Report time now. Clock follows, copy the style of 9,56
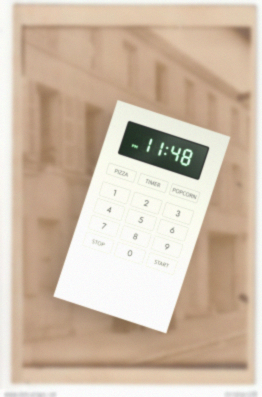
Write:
11,48
